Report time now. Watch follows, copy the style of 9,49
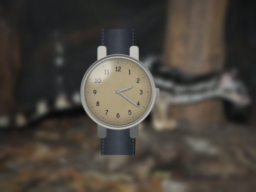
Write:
2,21
